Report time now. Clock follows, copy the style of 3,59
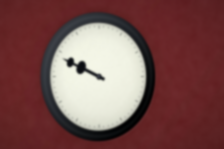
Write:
9,49
